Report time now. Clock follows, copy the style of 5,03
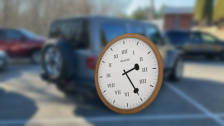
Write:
2,25
